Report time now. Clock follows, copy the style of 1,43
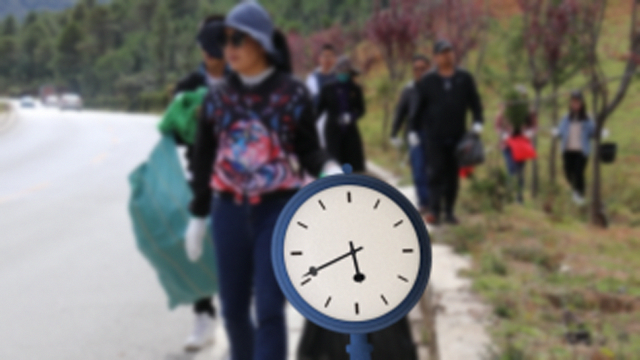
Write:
5,41
